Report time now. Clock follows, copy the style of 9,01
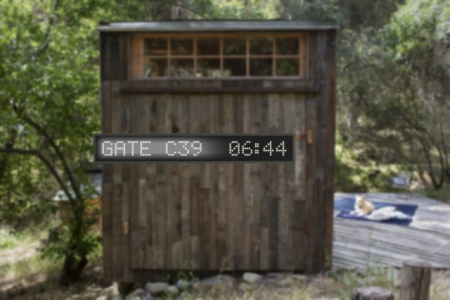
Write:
6,44
